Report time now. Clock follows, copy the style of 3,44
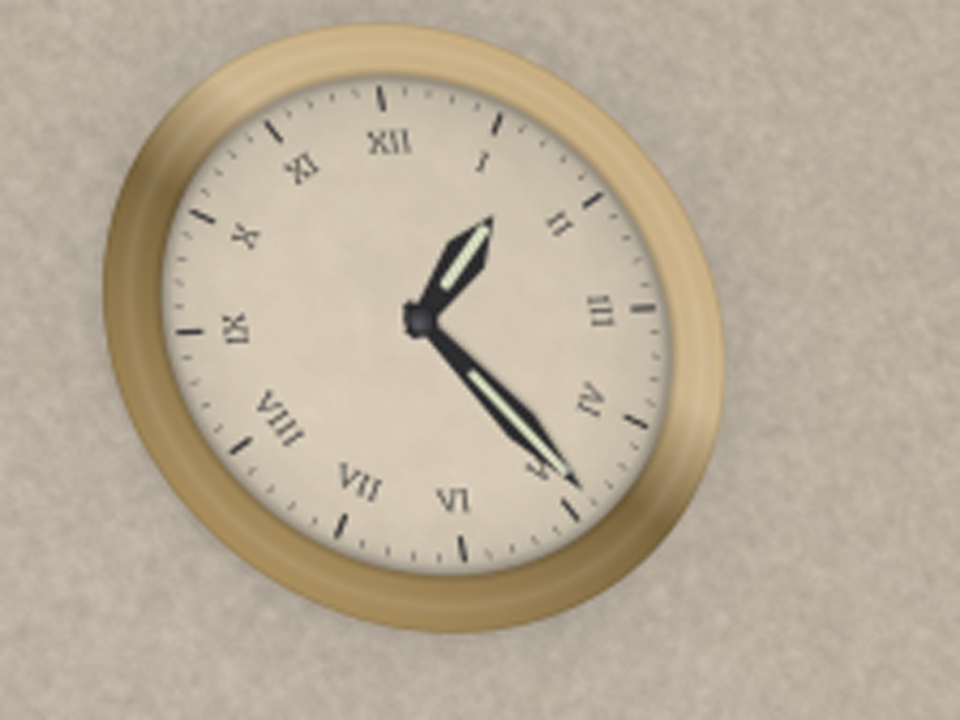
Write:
1,24
